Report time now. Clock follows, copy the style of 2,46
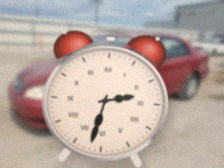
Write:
2,32
